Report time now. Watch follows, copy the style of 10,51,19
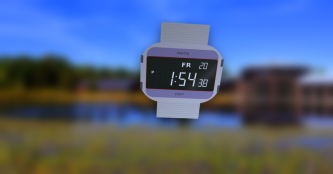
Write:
1,54,38
